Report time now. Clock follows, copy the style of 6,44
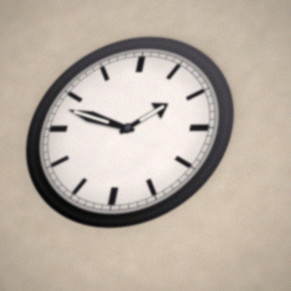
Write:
1,48
